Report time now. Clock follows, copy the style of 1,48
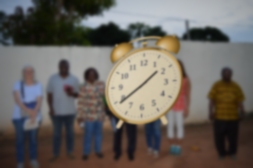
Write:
1,39
